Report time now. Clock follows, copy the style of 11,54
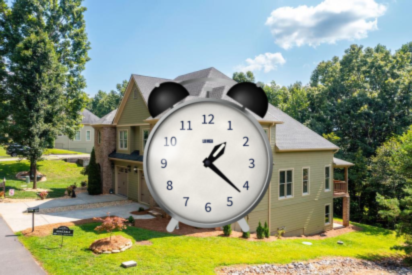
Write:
1,22
